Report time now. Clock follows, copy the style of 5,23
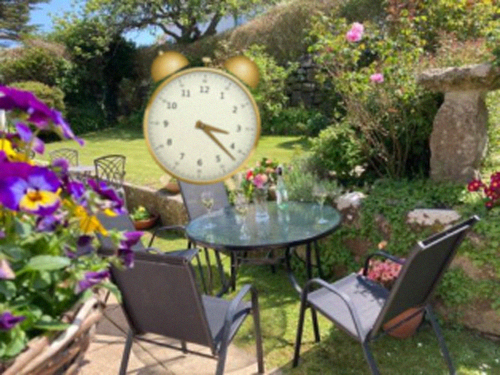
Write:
3,22
